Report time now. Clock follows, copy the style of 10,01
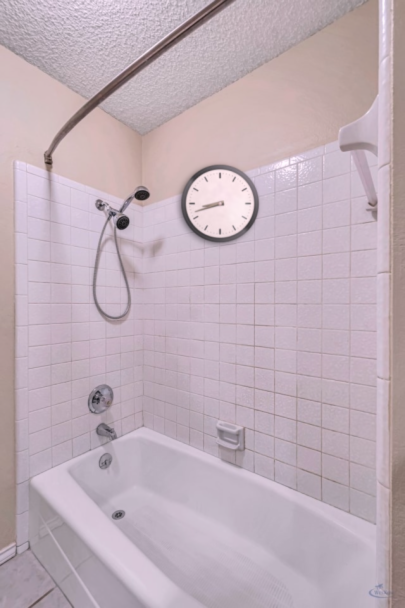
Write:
8,42
